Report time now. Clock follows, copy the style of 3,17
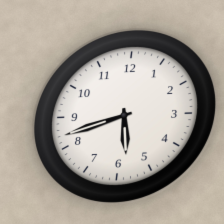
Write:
5,42
